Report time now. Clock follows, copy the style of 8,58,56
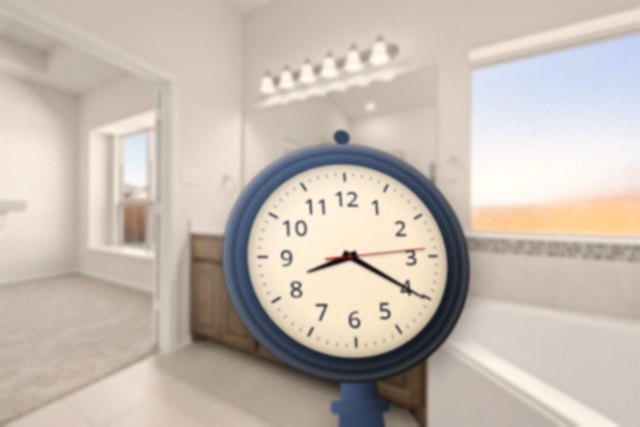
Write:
8,20,14
